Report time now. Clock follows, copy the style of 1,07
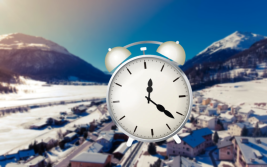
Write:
12,22
